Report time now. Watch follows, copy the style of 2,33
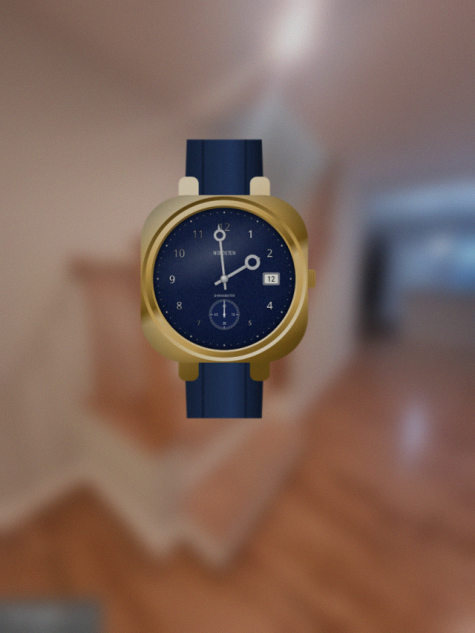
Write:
1,59
